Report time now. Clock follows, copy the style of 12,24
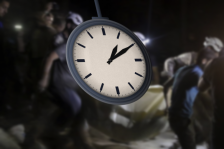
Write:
1,10
